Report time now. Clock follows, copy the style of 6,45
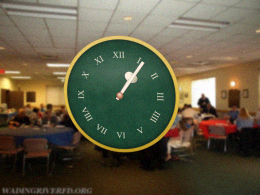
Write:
1,06
